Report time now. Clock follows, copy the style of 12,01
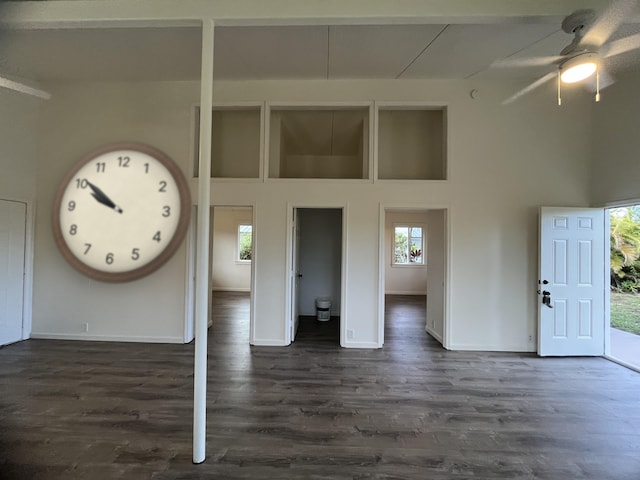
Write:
9,51
